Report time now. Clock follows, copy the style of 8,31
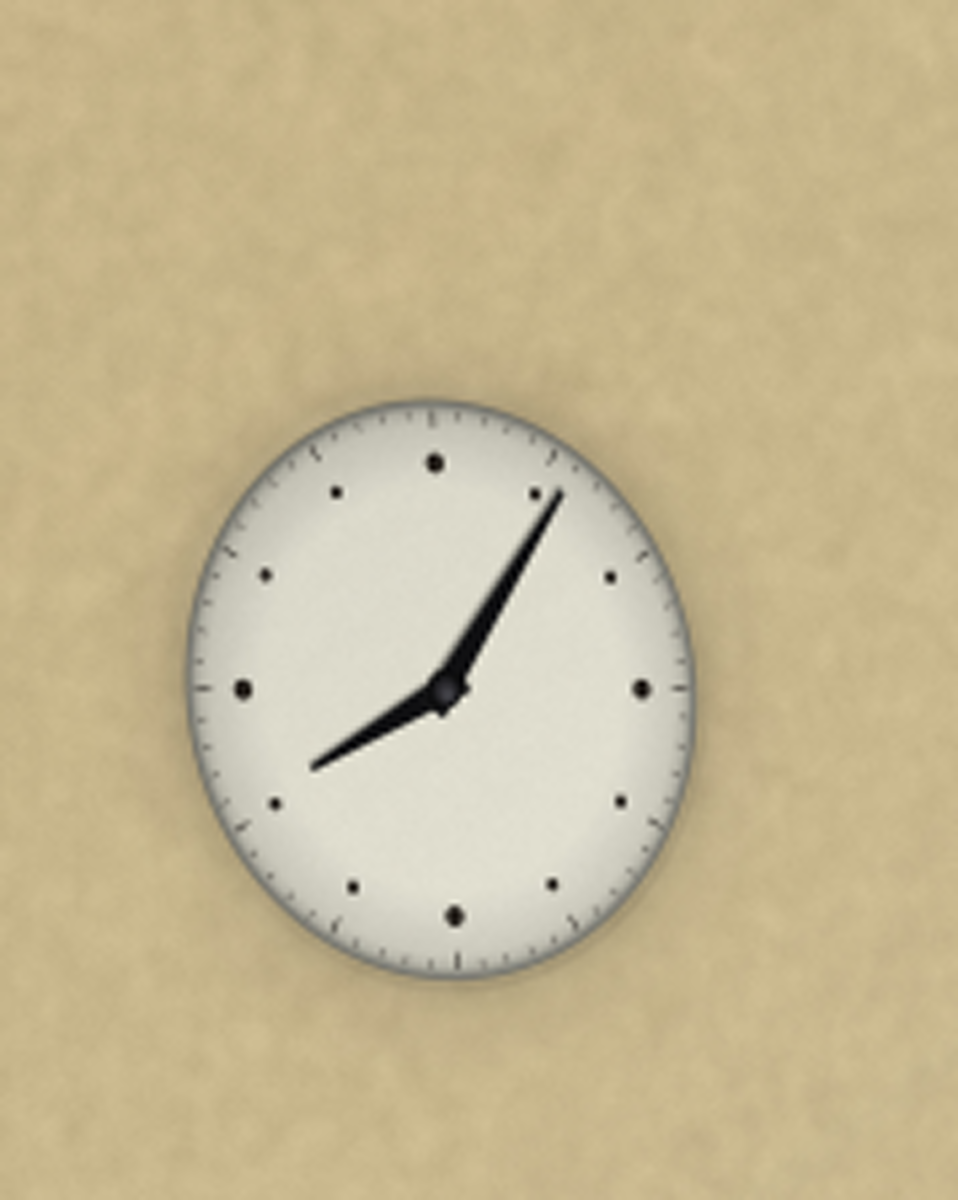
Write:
8,06
